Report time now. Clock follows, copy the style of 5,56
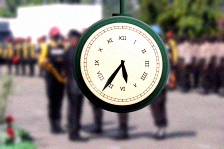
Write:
5,36
